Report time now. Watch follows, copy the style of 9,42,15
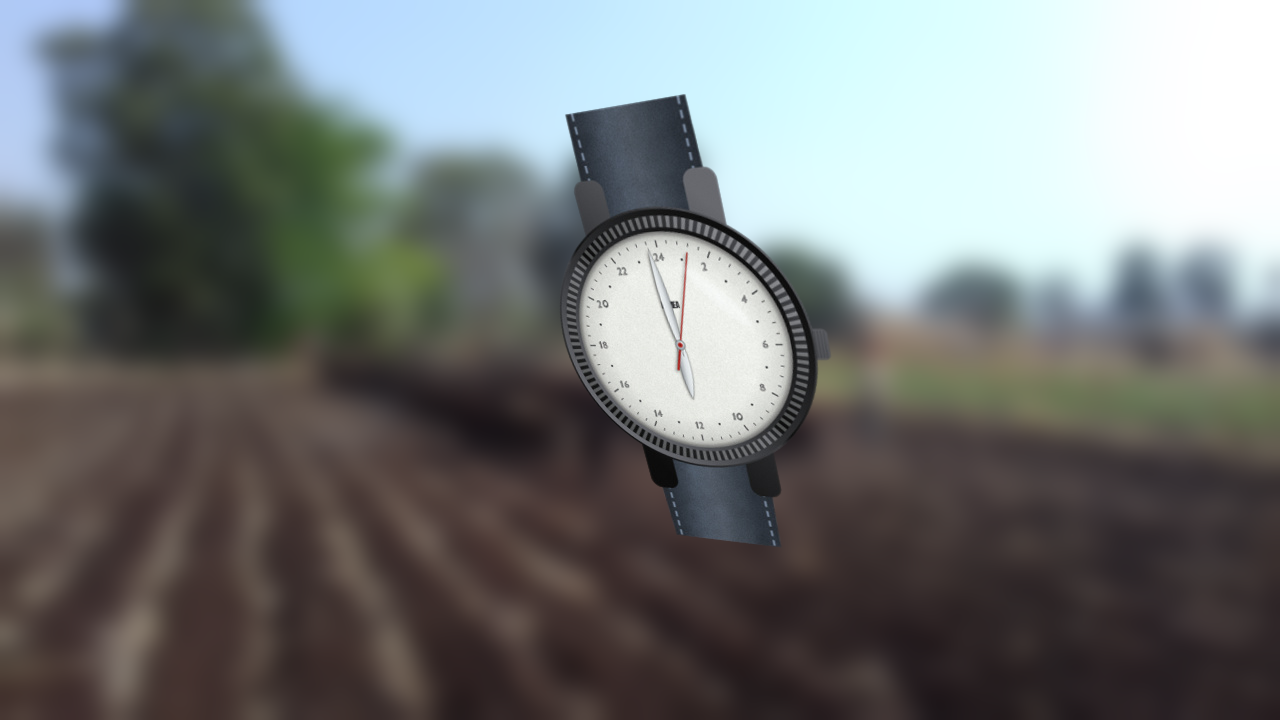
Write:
11,59,03
